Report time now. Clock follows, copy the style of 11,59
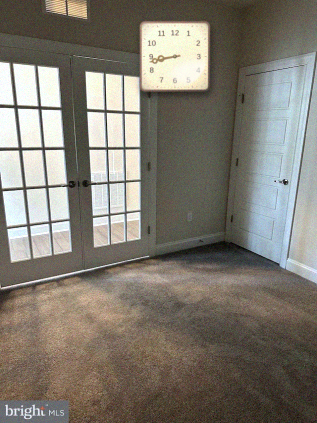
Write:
8,43
